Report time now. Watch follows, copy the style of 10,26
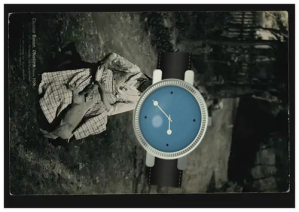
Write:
5,52
